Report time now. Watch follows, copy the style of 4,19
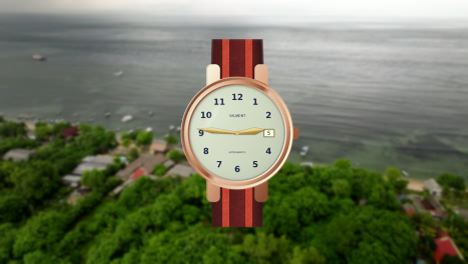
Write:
2,46
